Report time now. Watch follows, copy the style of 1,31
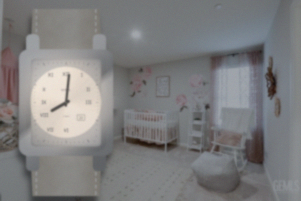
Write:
8,01
